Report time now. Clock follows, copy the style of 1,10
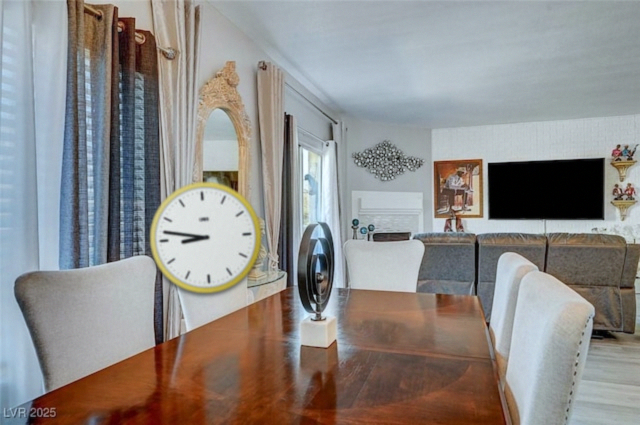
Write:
8,47
